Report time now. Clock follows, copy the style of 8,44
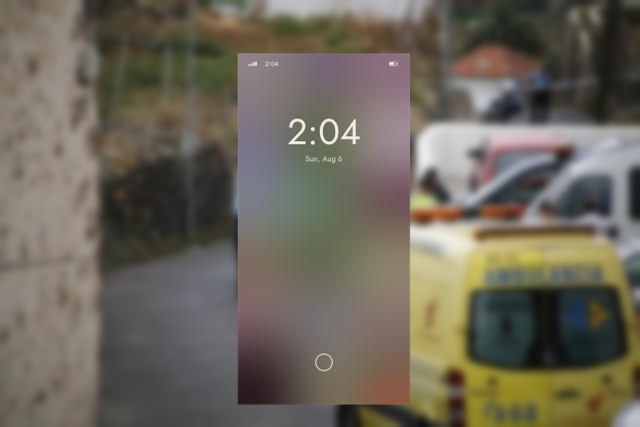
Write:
2,04
